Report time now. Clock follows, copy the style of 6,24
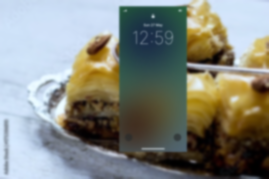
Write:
12,59
